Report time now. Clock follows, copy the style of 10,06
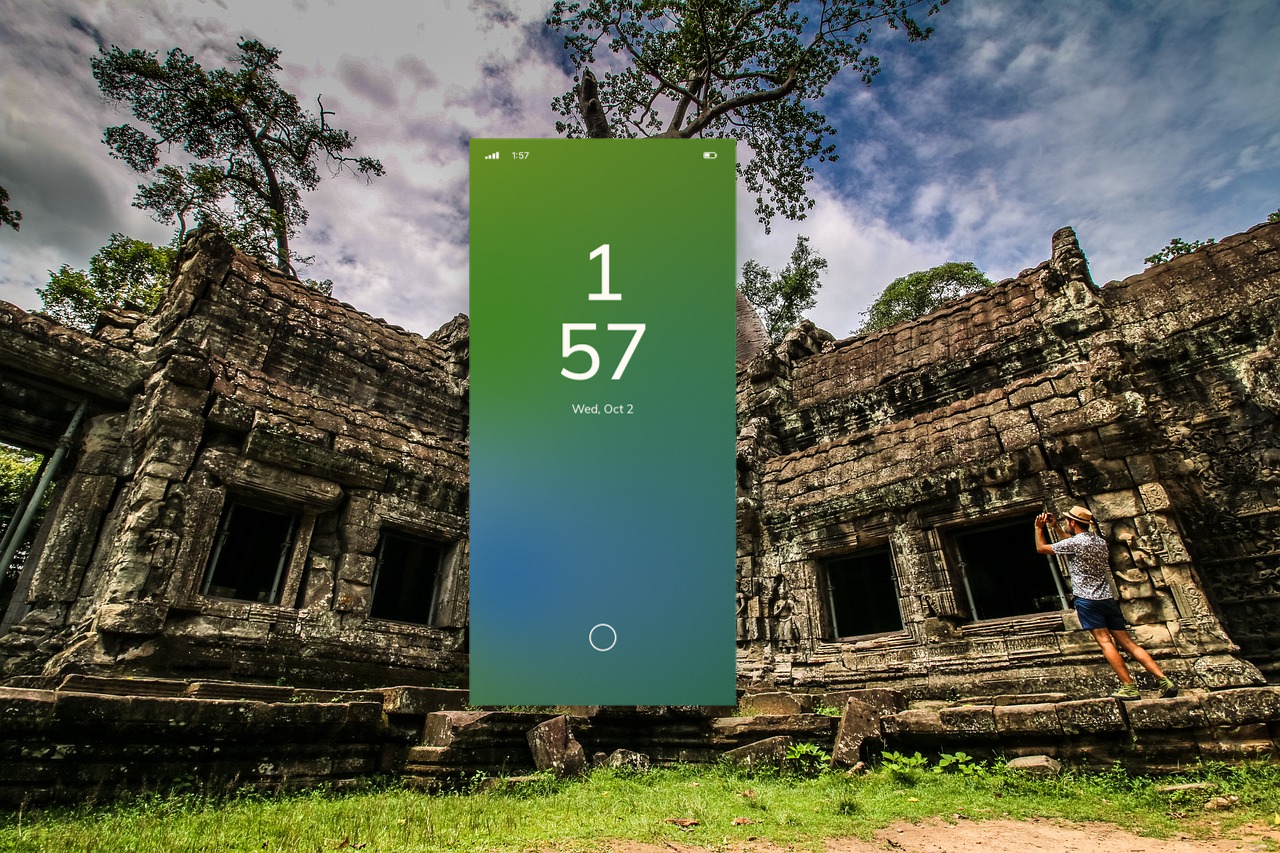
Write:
1,57
